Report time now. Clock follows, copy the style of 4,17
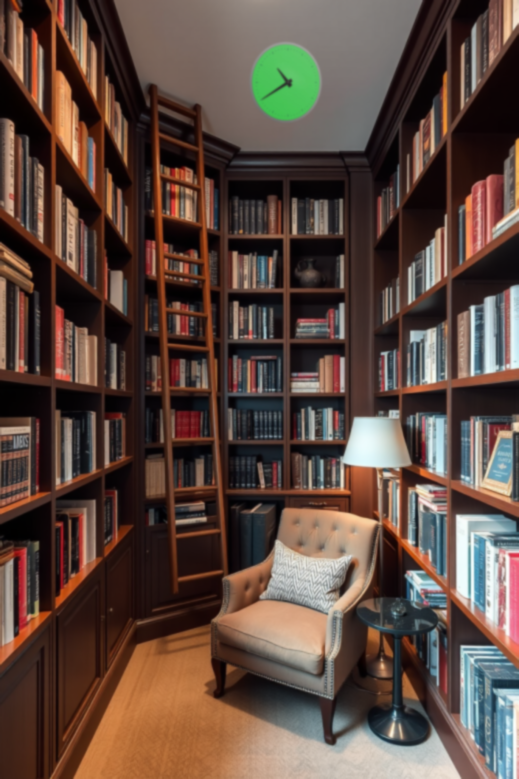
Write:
10,40
